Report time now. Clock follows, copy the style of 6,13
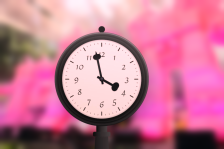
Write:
3,58
